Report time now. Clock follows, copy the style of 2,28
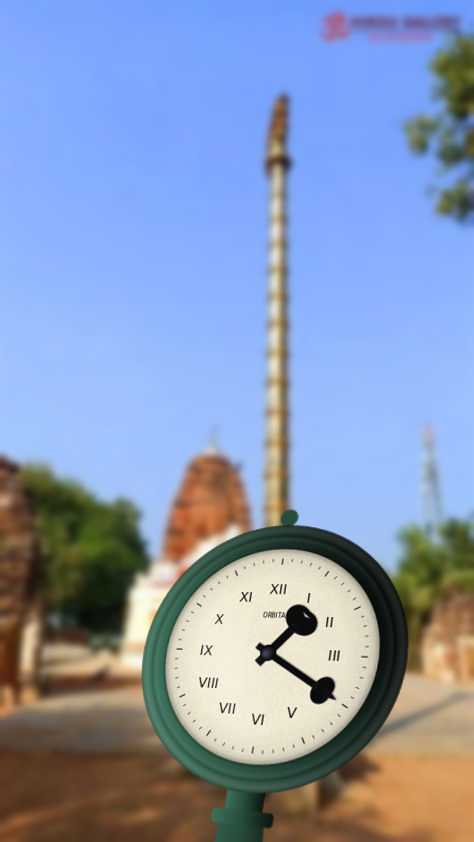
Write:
1,20
